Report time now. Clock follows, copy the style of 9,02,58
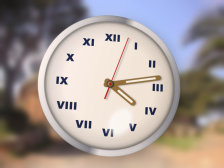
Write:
4,13,03
